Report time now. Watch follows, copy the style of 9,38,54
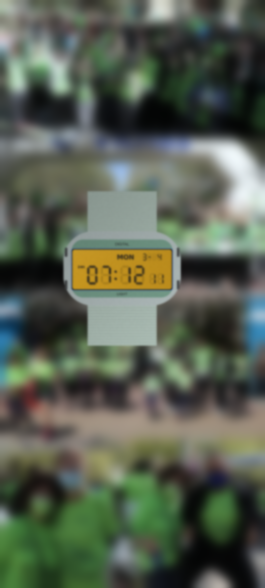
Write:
7,12,11
